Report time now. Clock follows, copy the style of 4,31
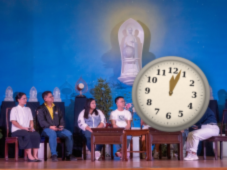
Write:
12,03
